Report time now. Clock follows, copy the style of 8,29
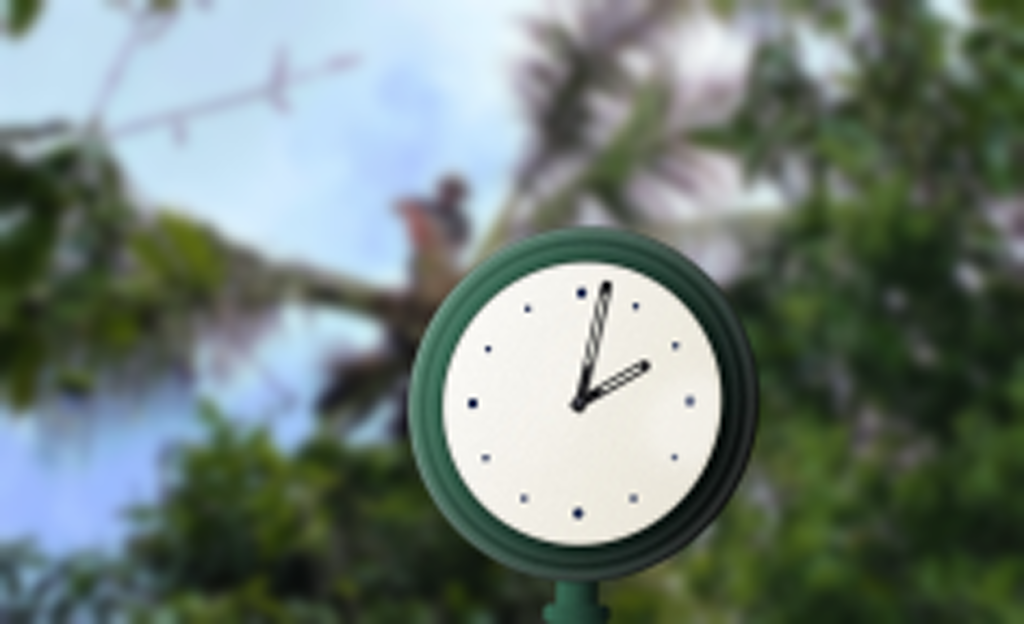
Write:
2,02
